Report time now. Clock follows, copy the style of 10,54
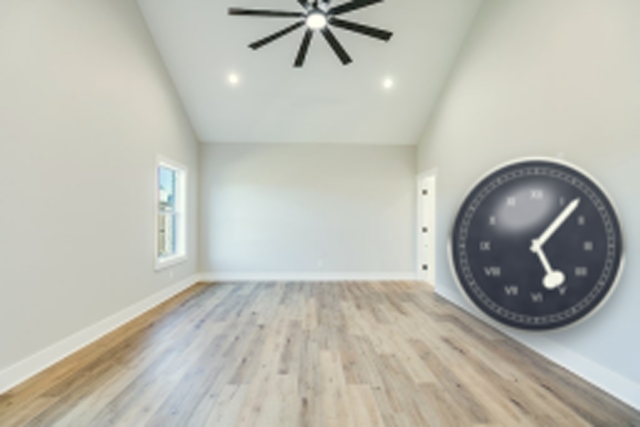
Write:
5,07
